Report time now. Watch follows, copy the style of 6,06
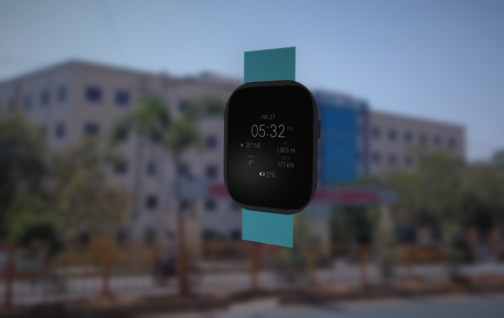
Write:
5,32
